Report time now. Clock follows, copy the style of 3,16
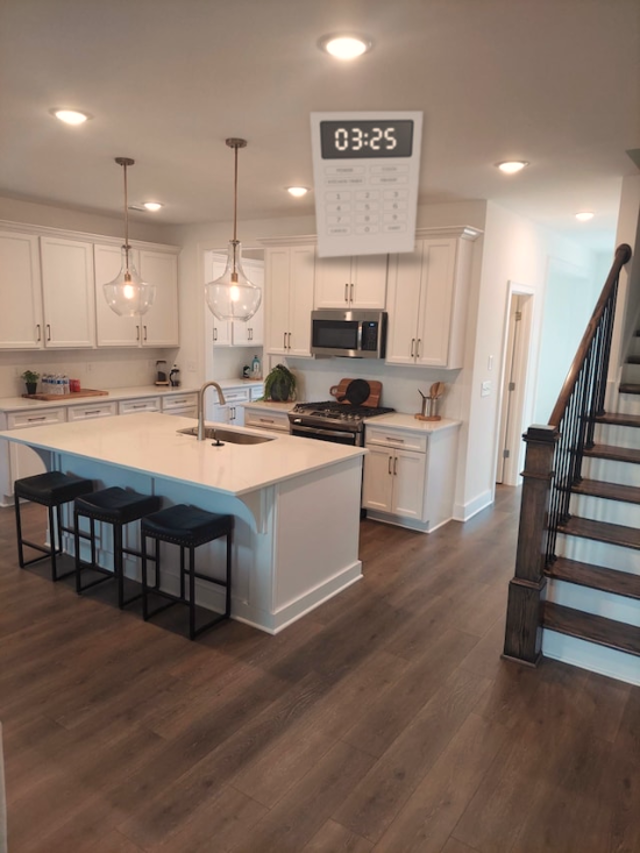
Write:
3,25
